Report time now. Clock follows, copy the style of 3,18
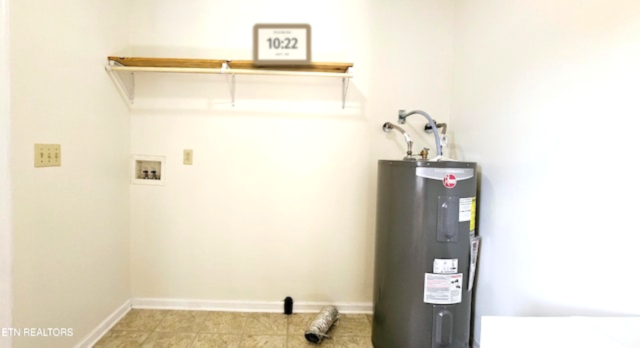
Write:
10,22
